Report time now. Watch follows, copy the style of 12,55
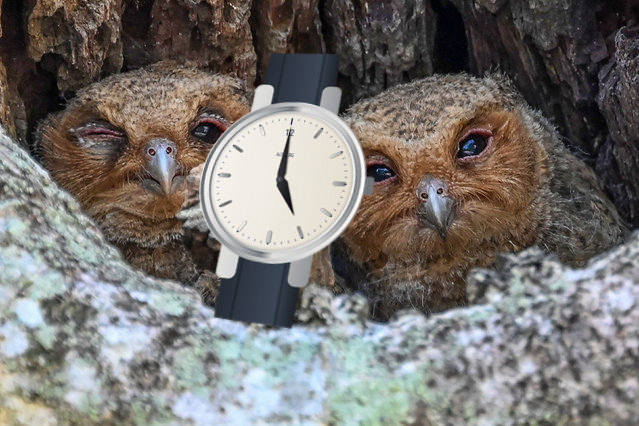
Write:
5,00
